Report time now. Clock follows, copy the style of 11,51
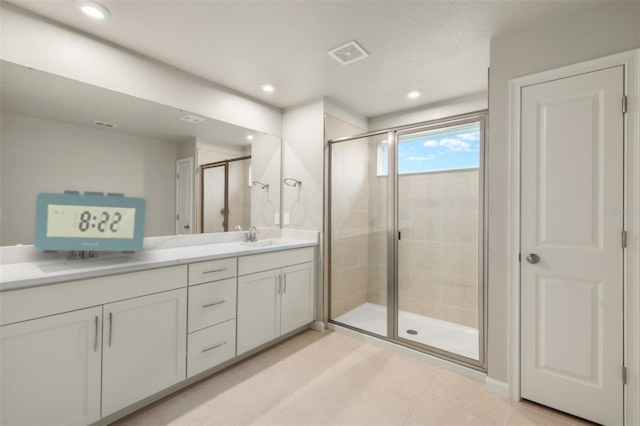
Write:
8,22
